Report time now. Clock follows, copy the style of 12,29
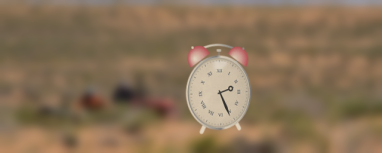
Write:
2,26
